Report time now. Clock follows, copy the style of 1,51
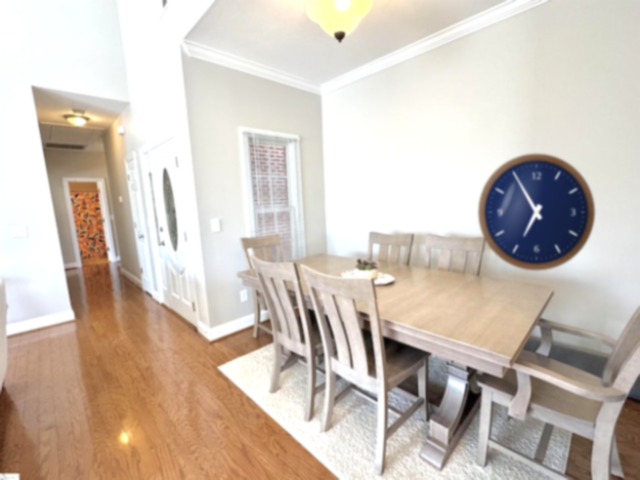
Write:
6,55
